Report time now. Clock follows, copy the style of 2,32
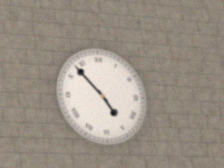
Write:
4,53
